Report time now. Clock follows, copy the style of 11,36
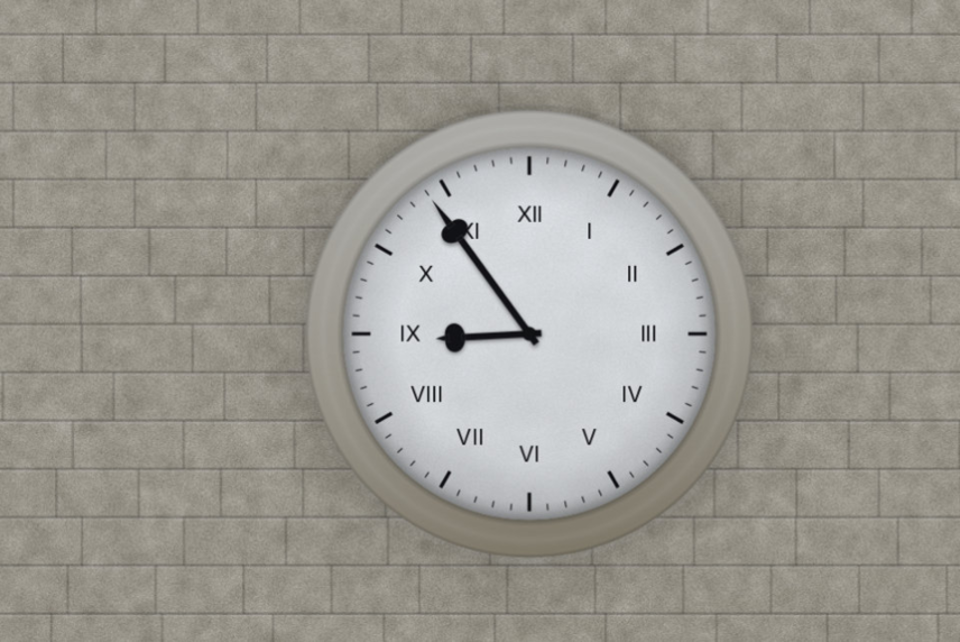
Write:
8,54
